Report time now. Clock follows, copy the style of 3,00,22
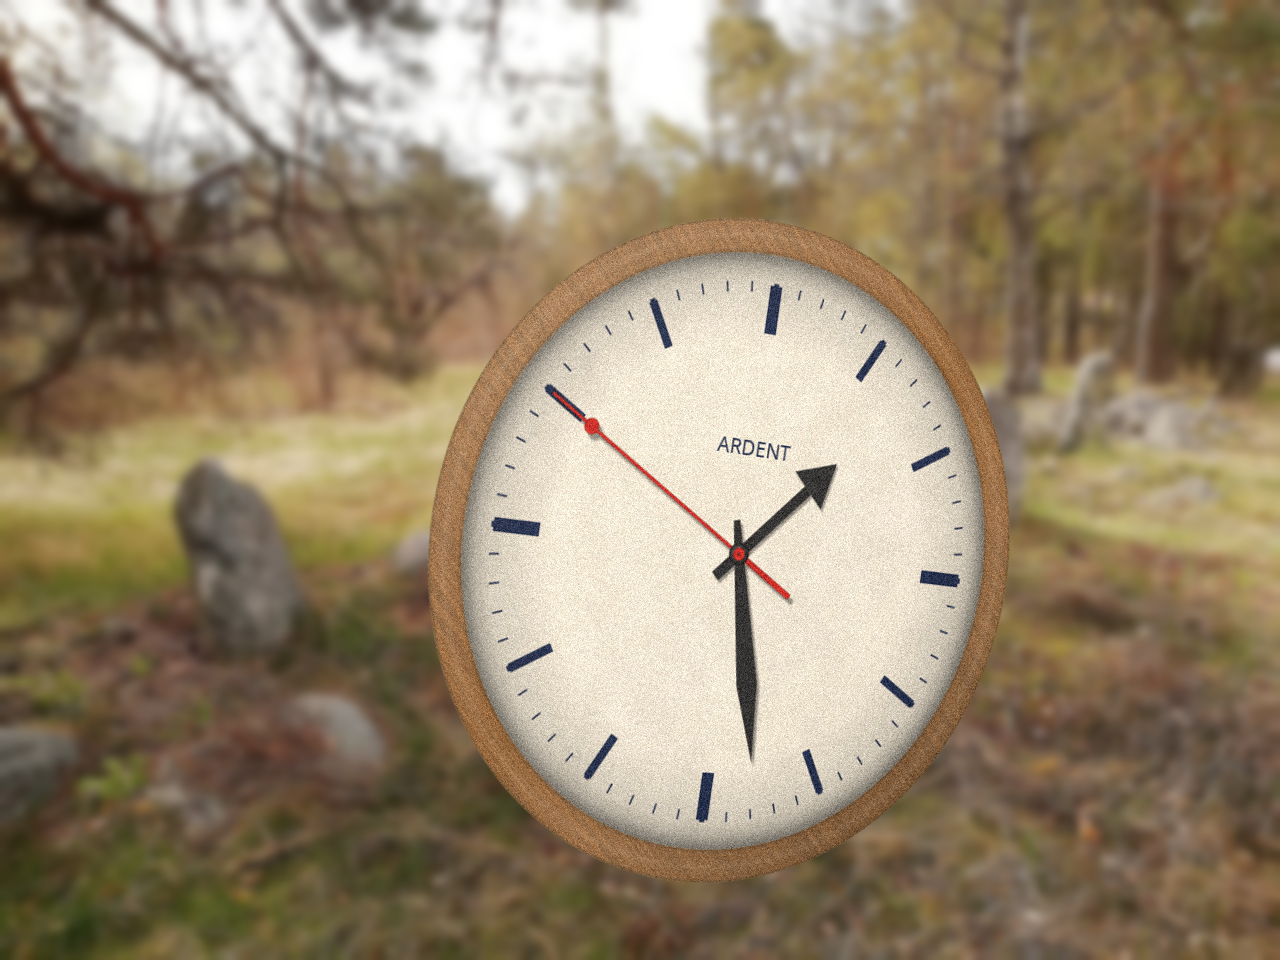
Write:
1,27,50
